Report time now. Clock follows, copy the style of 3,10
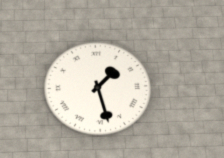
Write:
1,28
